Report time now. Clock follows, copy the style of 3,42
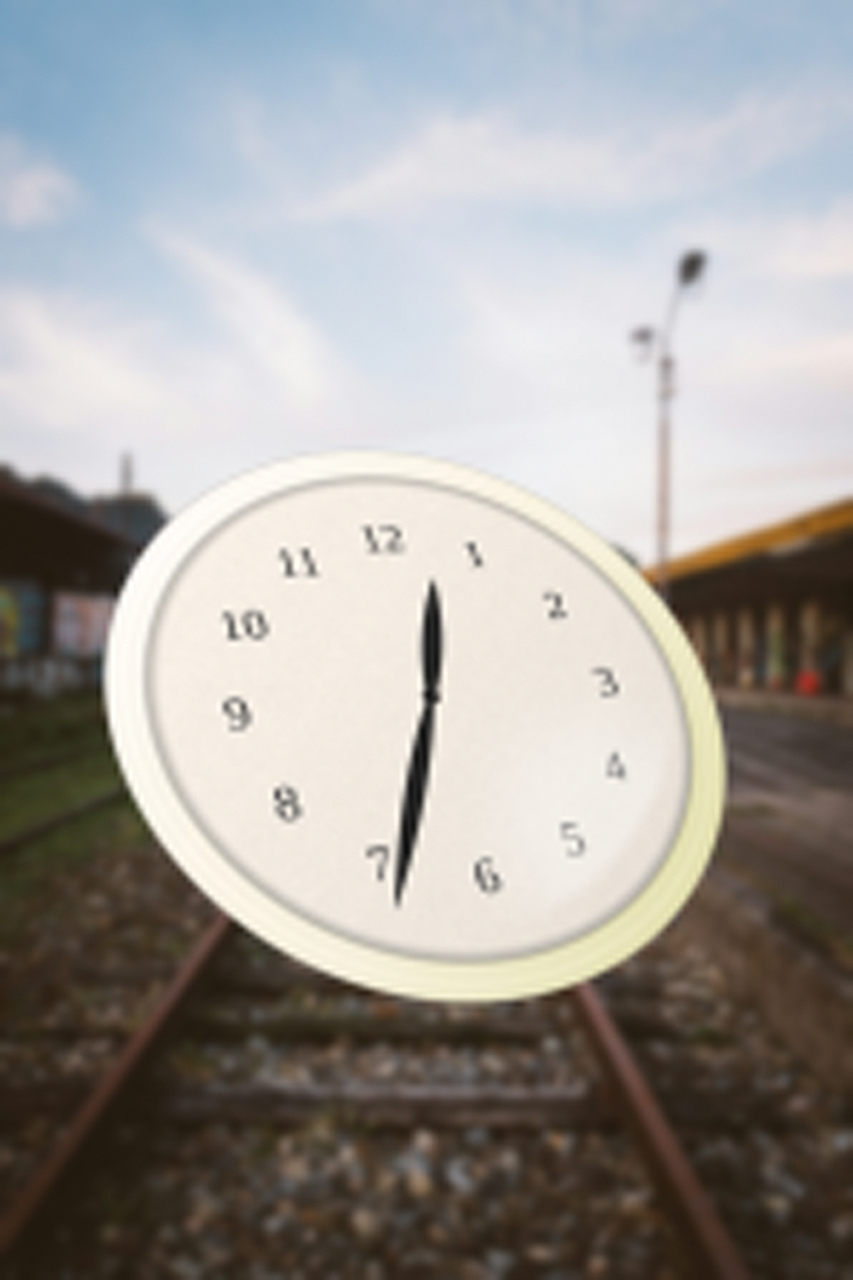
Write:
12,34
